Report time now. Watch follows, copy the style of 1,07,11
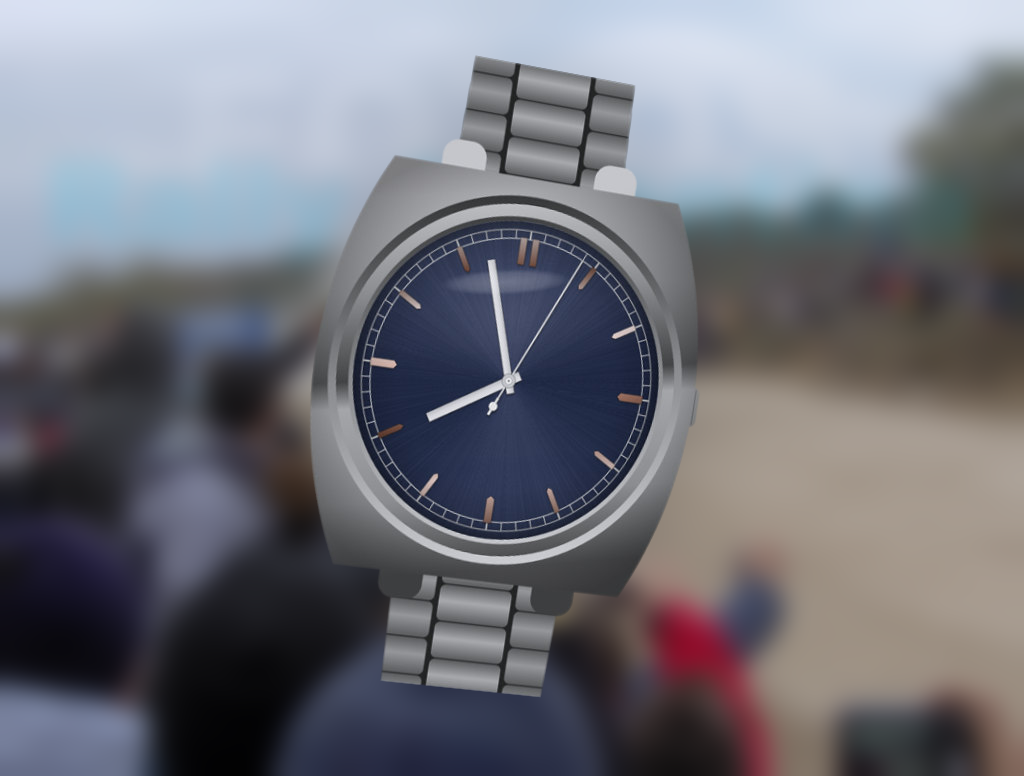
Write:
7,57,04
